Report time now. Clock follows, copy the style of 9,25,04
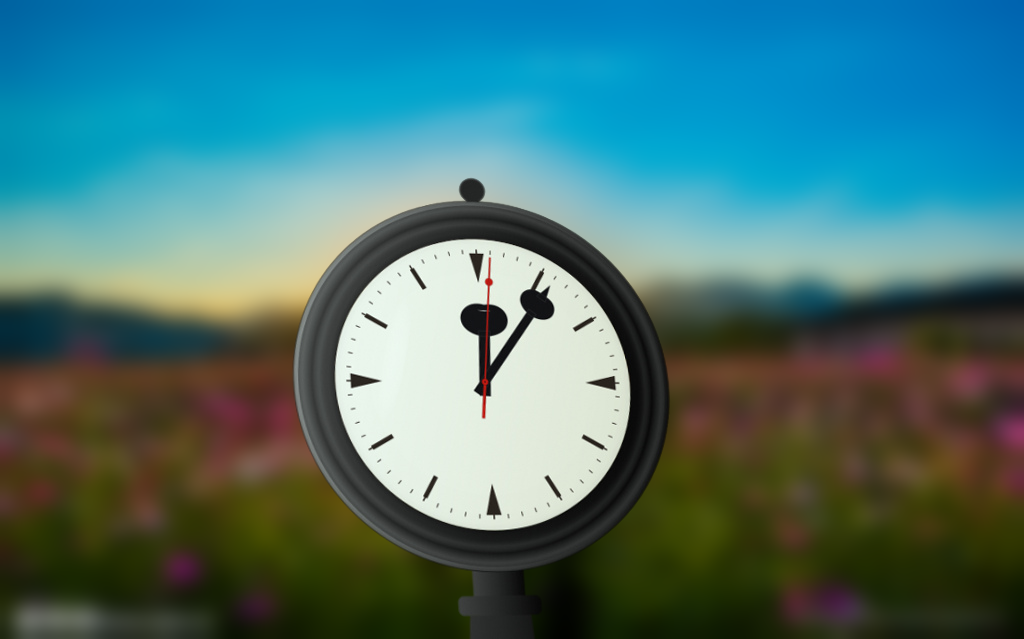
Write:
12,06,01
